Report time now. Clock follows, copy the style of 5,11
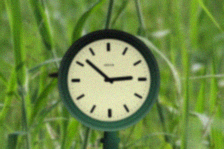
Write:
2,52
